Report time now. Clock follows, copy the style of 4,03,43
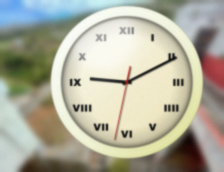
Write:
9,10,32
